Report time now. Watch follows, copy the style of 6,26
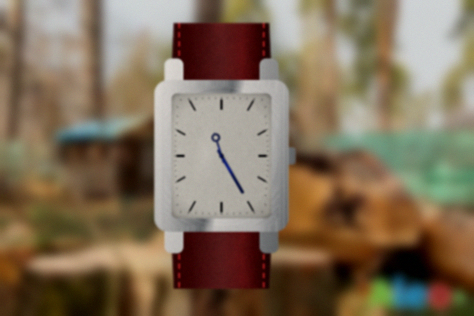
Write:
11,25
